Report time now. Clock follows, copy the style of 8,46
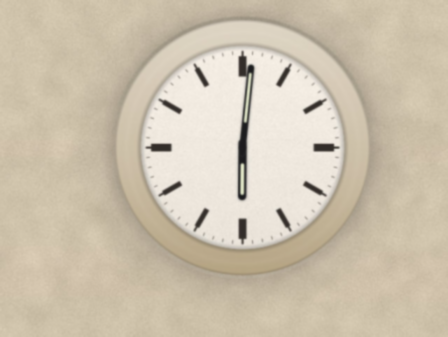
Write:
6,01
